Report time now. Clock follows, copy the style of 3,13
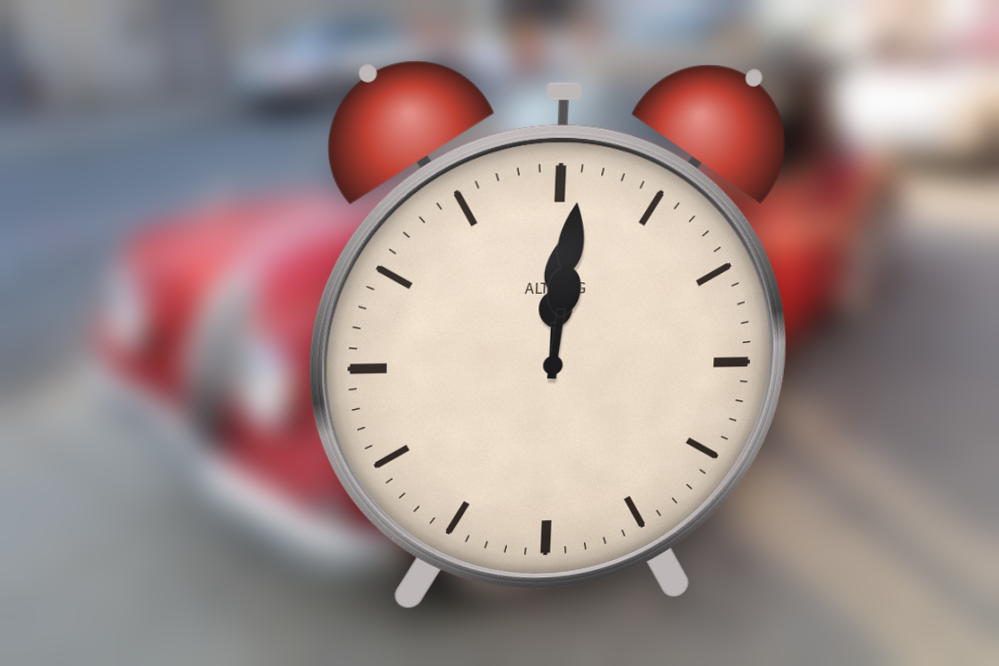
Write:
12,01
